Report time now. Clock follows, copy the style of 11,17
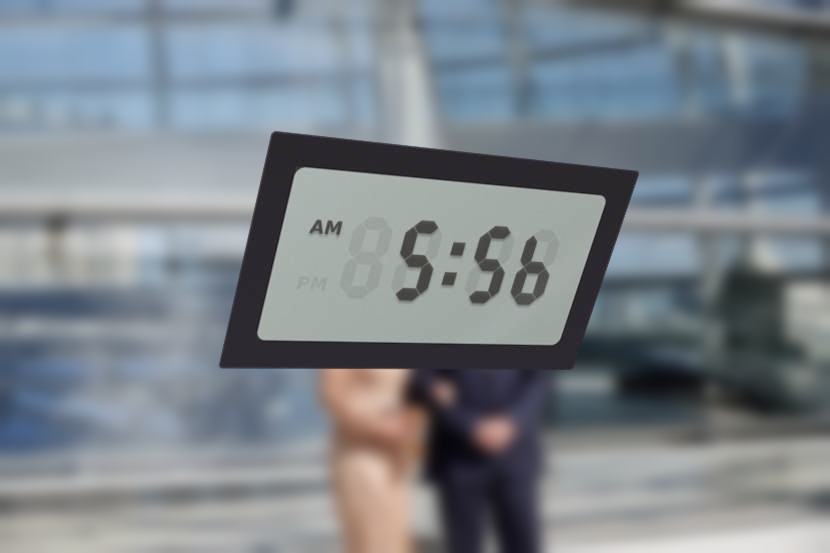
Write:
5,56
